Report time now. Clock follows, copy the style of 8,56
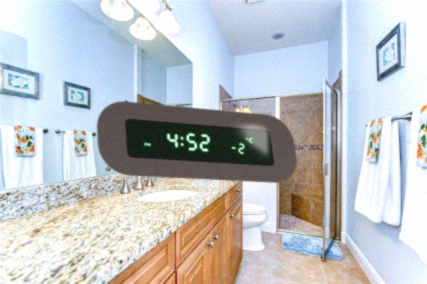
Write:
4,52
